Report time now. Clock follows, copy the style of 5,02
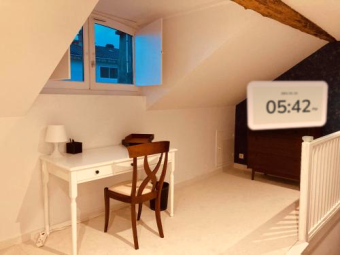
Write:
5,42
